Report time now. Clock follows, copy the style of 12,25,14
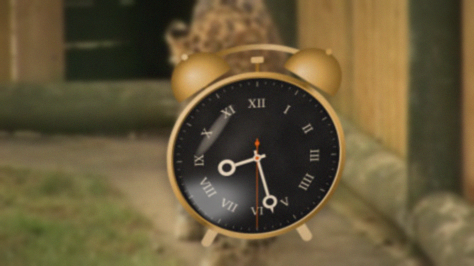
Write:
8,27,30
